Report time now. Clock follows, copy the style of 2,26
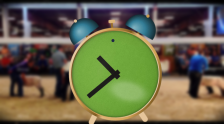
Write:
10,39
